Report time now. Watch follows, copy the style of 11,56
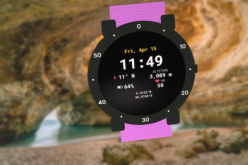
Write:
11,49
